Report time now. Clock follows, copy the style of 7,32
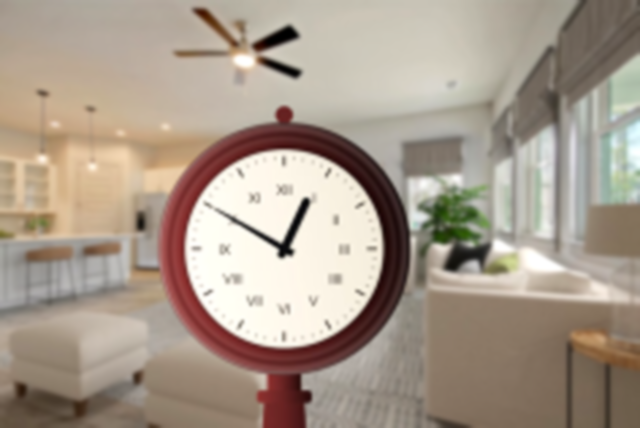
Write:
12,50
